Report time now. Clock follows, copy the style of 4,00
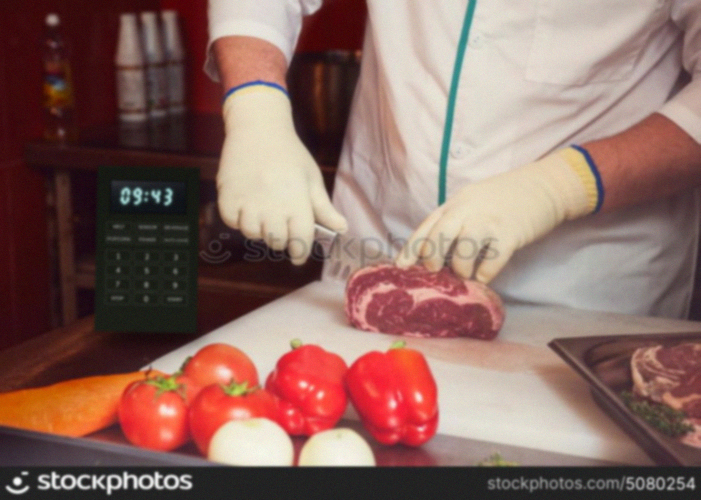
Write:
9,43
